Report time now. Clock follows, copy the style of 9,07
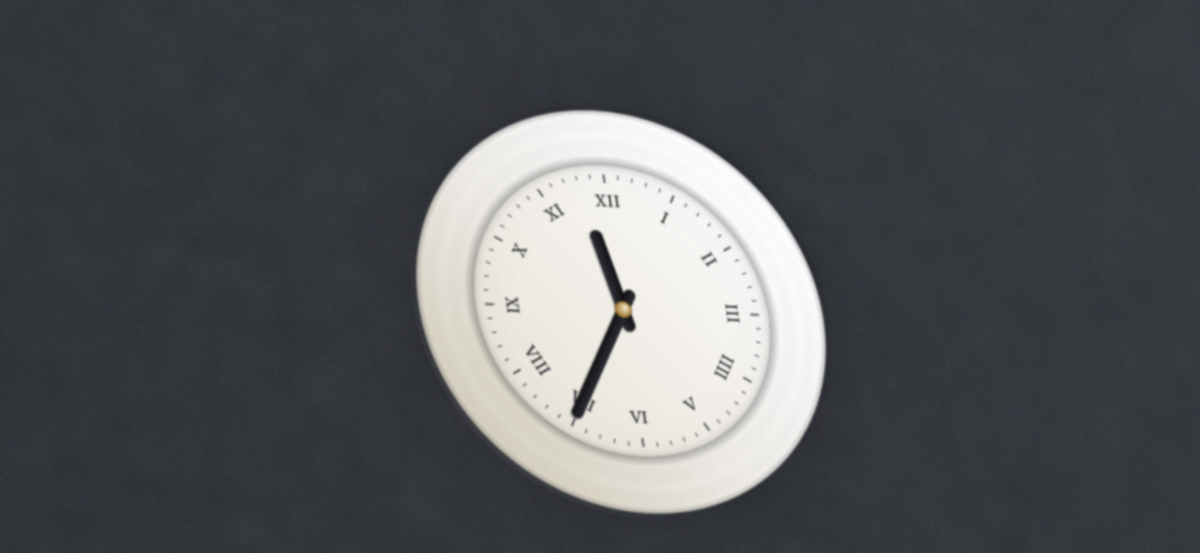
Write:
11,35
